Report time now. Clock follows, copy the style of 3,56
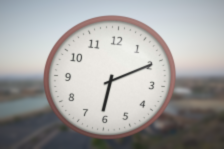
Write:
6,10
